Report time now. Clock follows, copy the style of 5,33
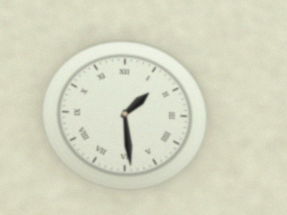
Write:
1,29
